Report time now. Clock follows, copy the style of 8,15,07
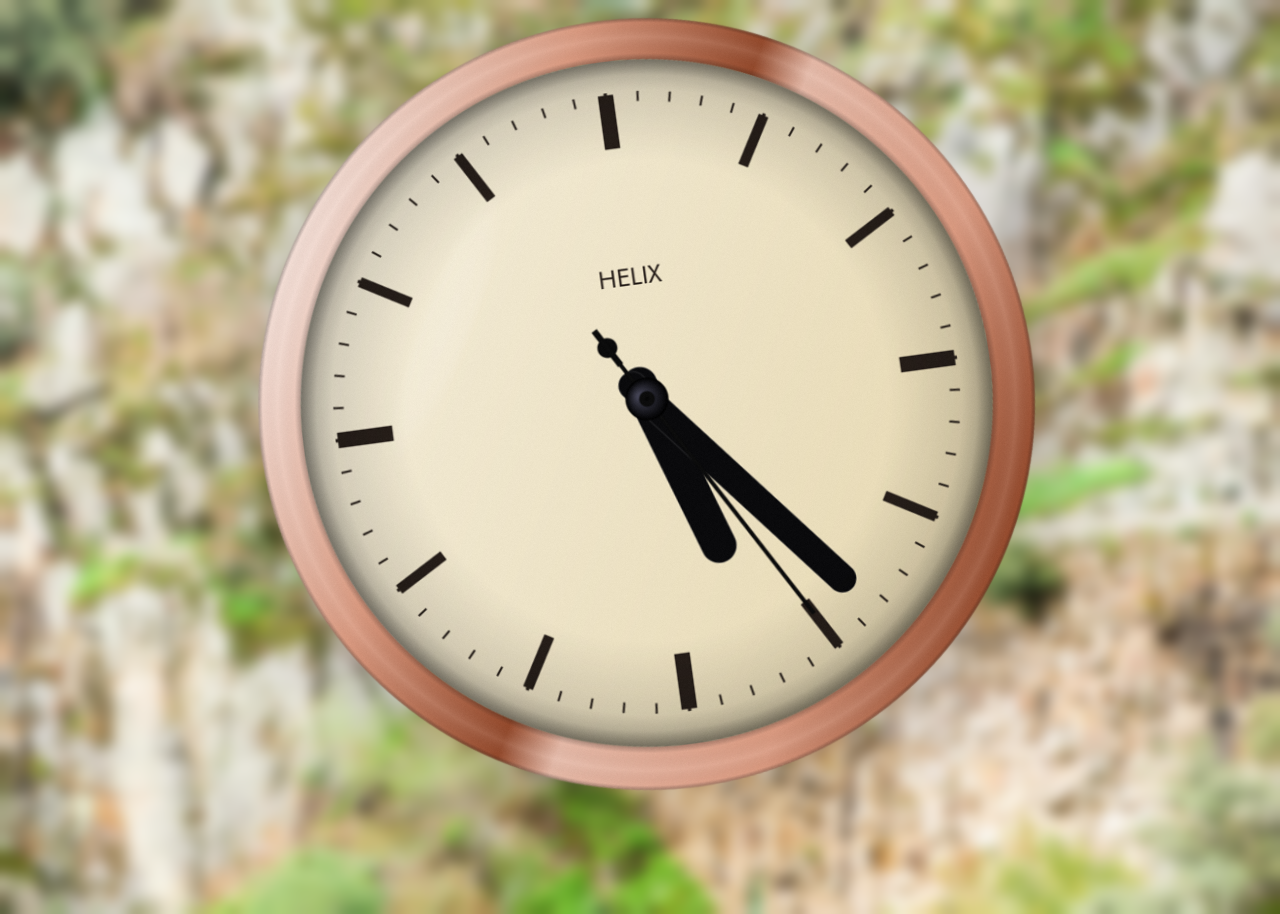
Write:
5,23,25
